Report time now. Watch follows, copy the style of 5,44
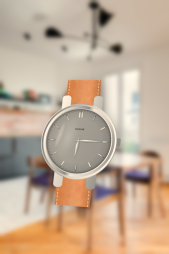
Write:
6,15
